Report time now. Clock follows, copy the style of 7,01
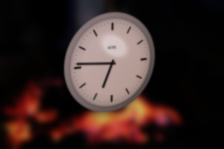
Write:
6,46
